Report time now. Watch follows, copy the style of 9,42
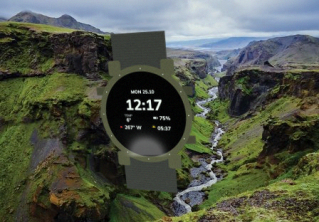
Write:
12,17
